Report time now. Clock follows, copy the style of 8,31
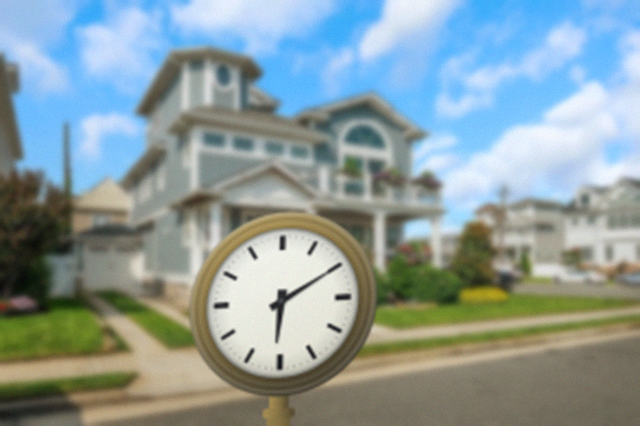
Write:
6,10
